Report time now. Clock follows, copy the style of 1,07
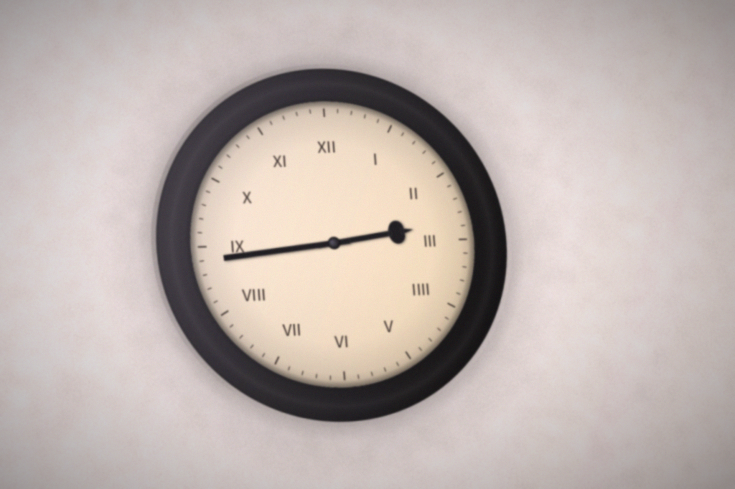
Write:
2,44
